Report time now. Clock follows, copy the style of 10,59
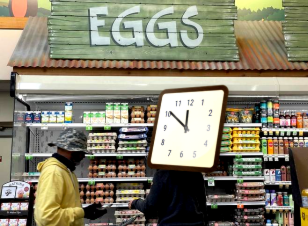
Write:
11,51
